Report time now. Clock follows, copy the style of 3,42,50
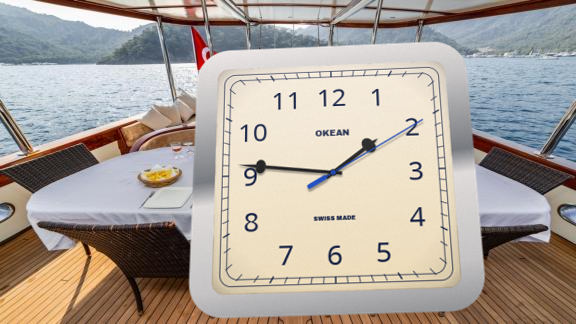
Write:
1,46,10
